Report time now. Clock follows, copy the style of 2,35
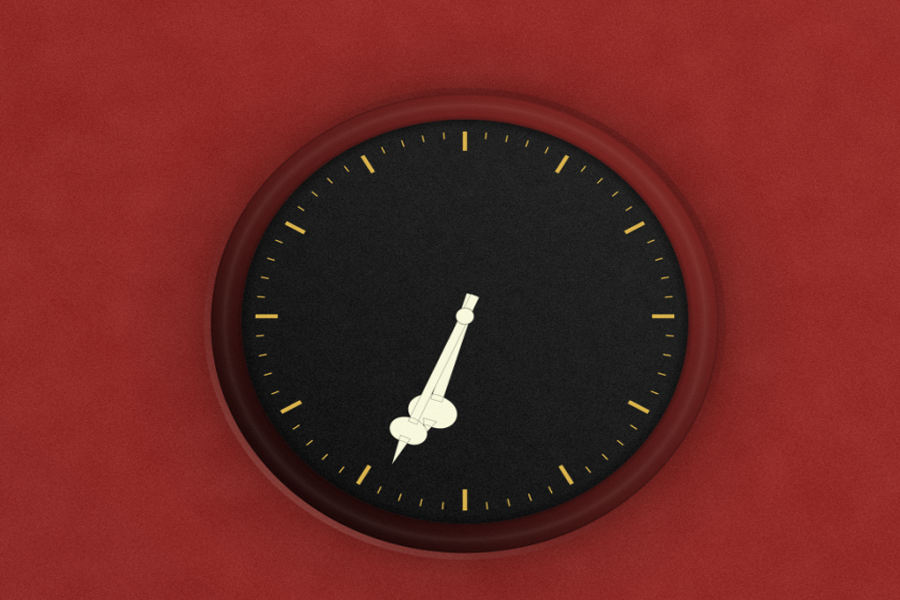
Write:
6,34
